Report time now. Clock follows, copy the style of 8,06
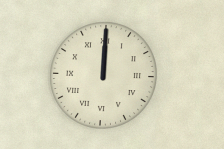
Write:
12,00
